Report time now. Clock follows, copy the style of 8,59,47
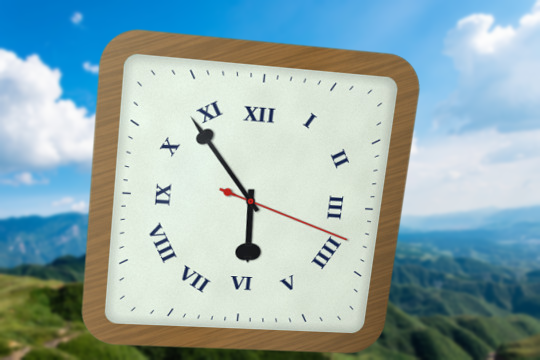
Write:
5,53,18
